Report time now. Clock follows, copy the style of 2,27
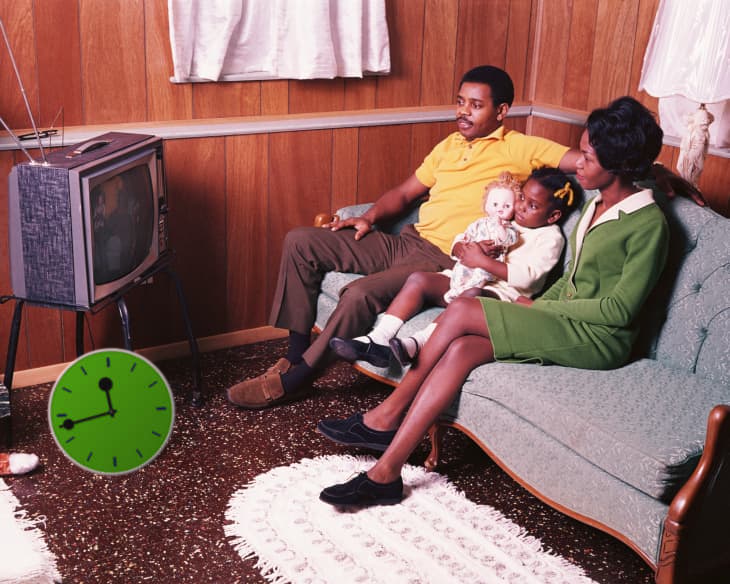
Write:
11,43
